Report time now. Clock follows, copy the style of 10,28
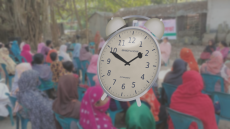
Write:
1,49
